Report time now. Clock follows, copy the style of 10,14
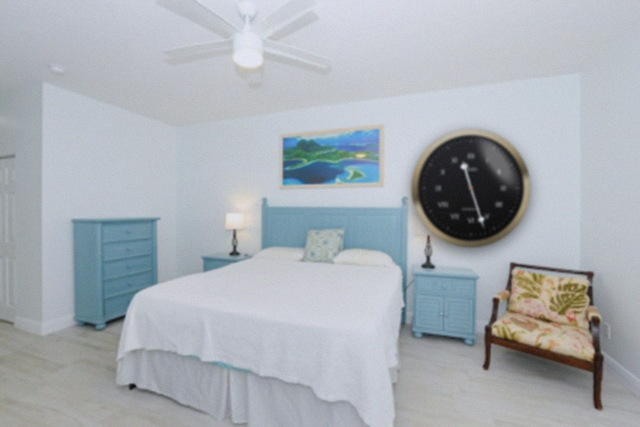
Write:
11,27
